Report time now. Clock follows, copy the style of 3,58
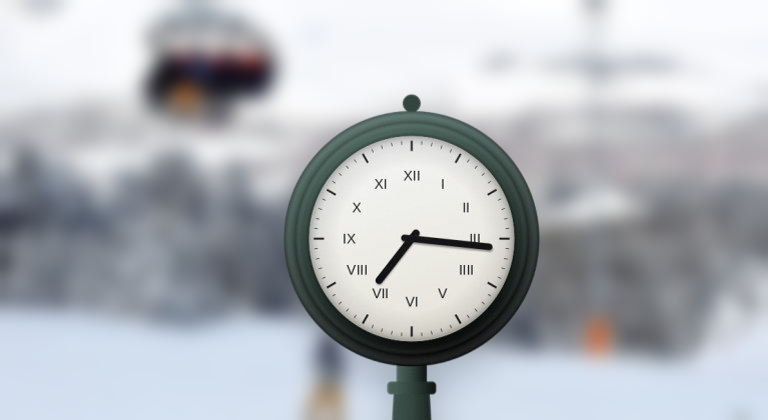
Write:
7,16
